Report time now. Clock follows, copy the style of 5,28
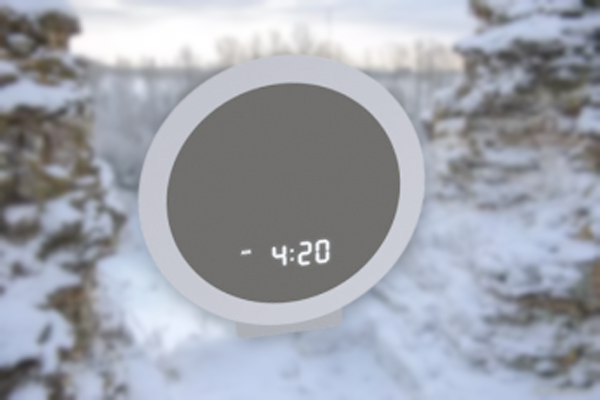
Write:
4,20
